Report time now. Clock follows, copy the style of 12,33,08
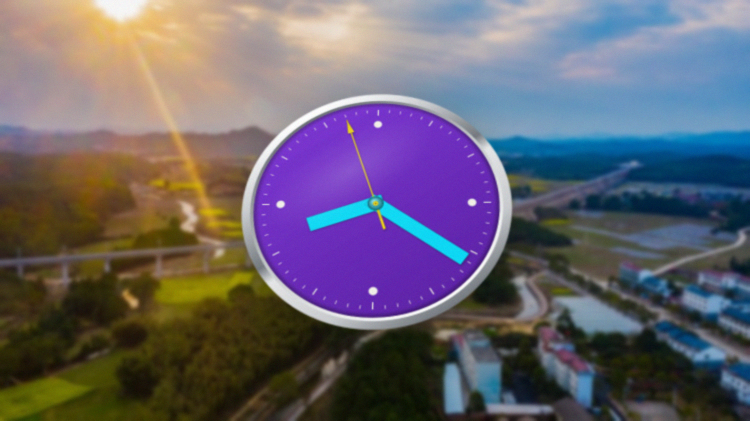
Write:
8,20,57
